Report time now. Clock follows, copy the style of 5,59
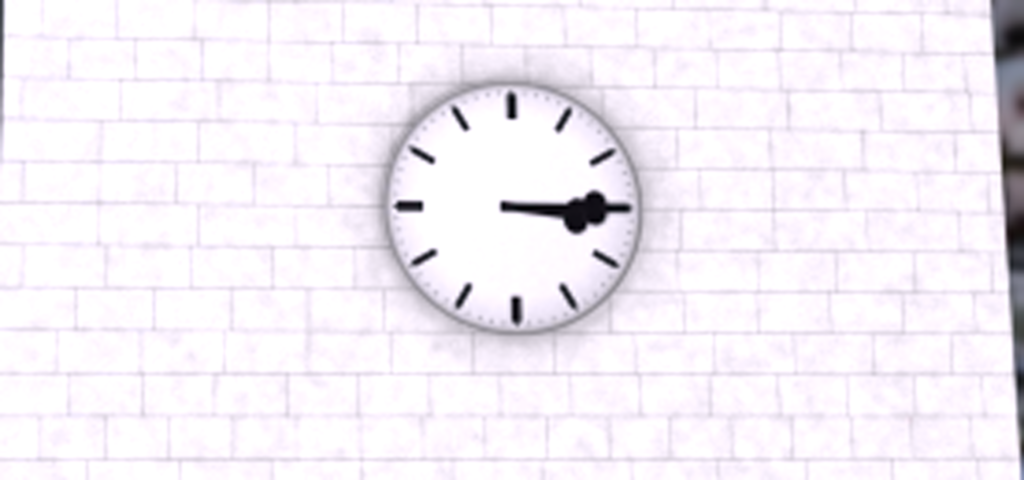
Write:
3,15
